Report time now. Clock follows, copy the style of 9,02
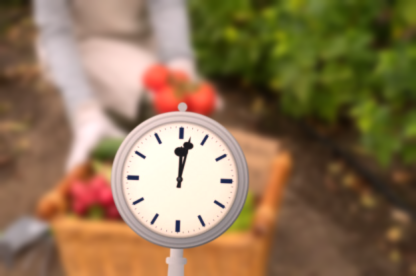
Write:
12,02
